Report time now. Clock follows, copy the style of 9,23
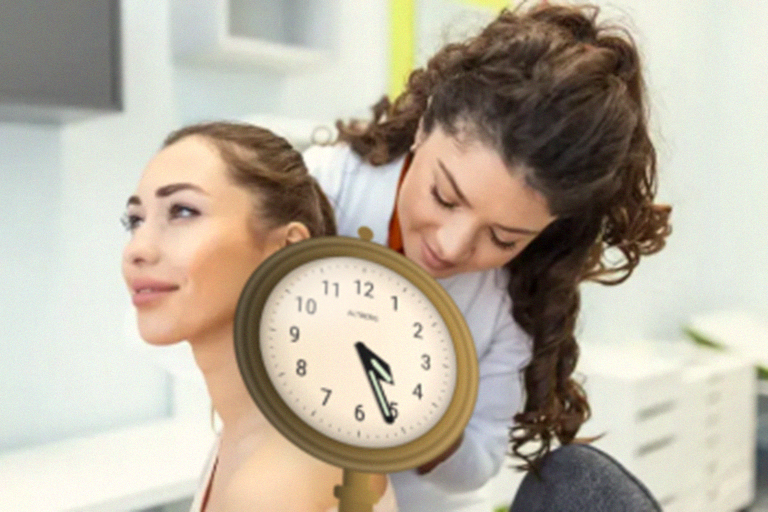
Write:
4,26
